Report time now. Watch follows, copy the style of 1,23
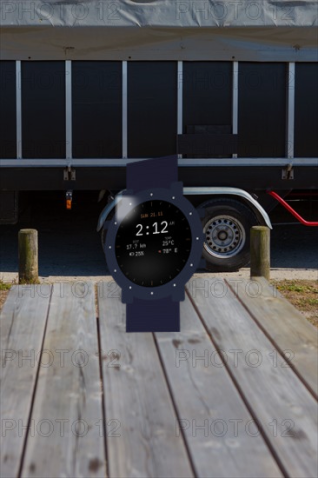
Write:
2,12
